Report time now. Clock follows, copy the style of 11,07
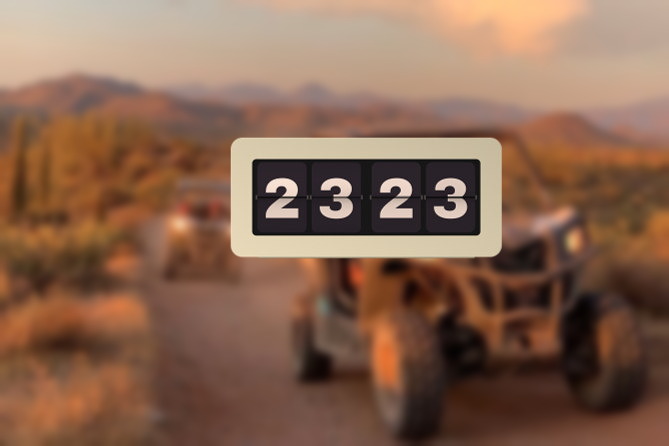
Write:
23,23
